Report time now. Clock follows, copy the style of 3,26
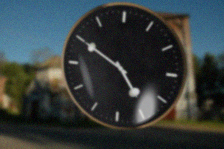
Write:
4,50
